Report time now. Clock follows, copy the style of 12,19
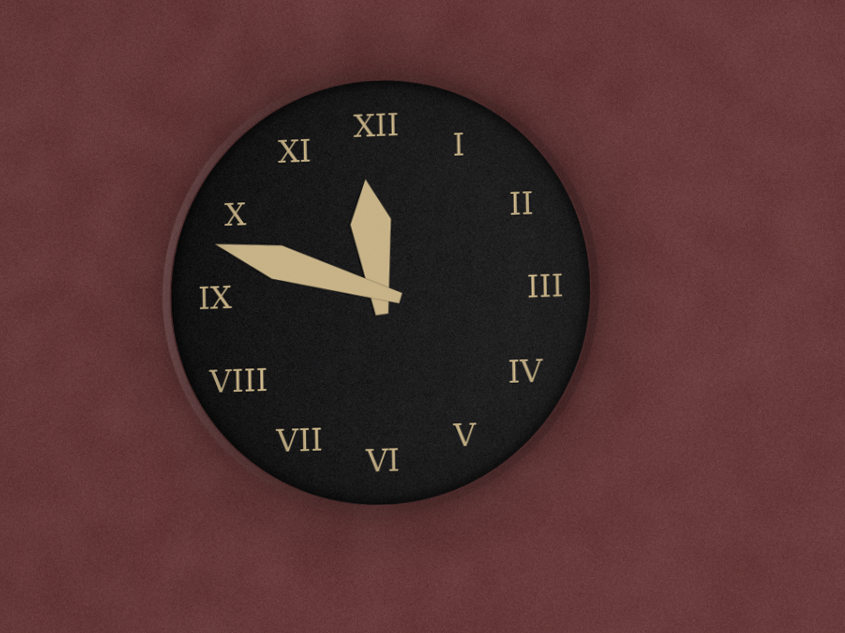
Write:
11,48
